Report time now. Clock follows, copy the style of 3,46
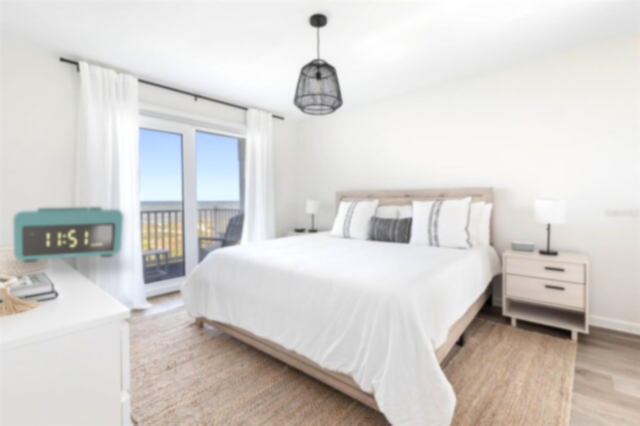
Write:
11,51
